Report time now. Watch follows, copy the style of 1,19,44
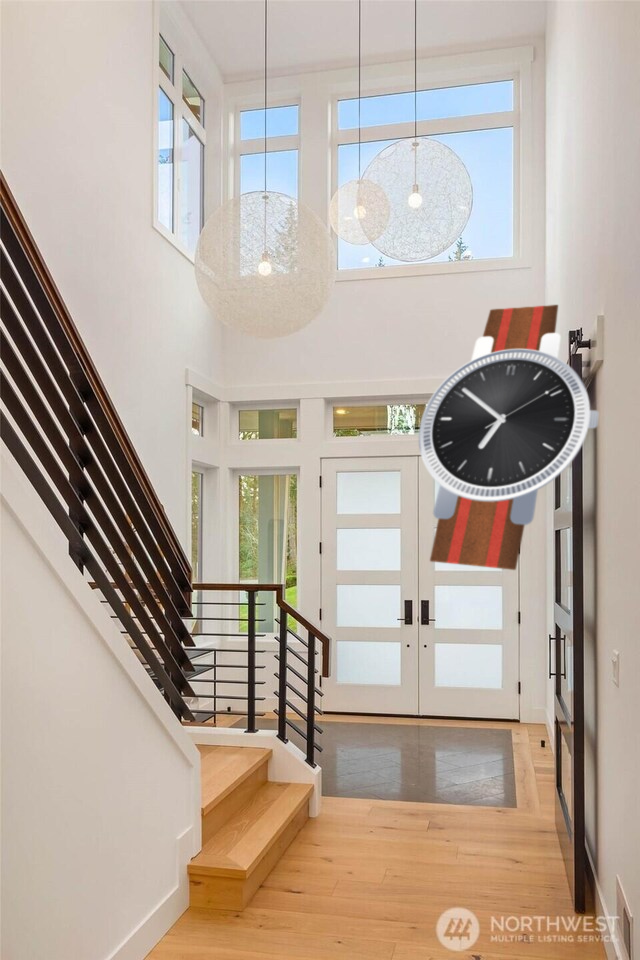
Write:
6,51,09
